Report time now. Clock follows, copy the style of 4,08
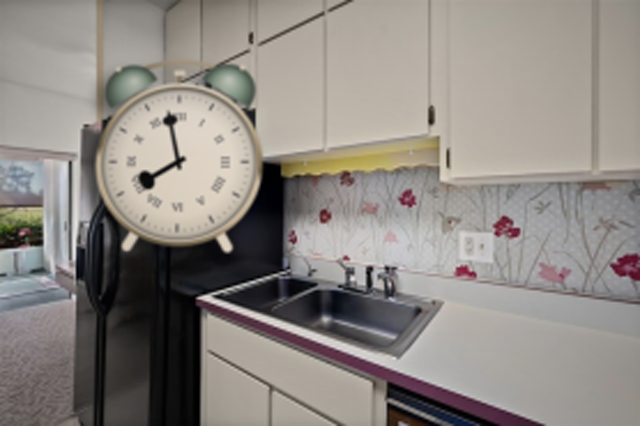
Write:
7,58
